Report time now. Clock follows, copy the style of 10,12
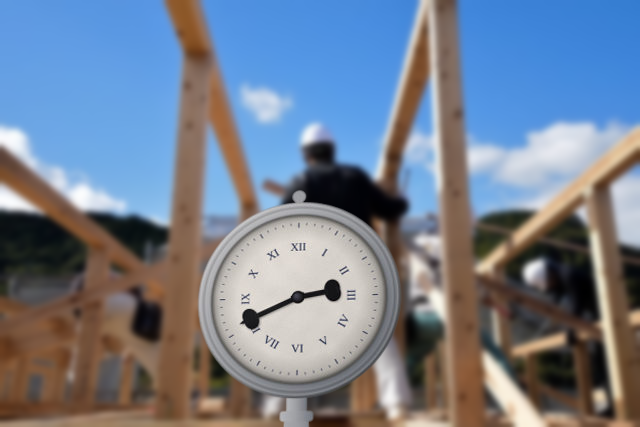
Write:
2,41
